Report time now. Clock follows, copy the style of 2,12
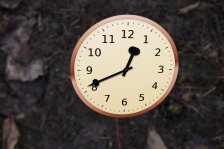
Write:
12,41
